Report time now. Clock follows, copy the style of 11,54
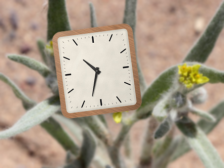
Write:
10,33
